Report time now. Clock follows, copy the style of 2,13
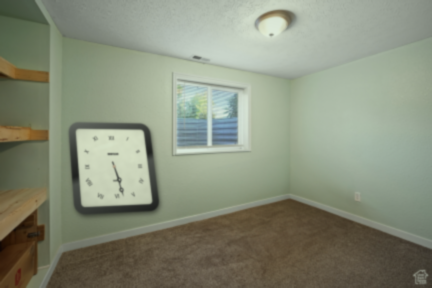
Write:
5,28
